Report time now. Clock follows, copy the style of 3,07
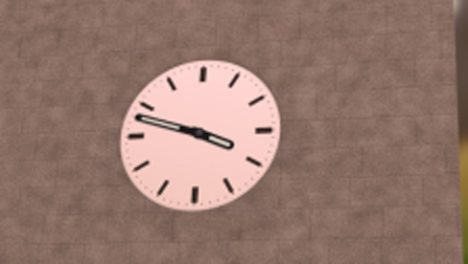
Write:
3,48
